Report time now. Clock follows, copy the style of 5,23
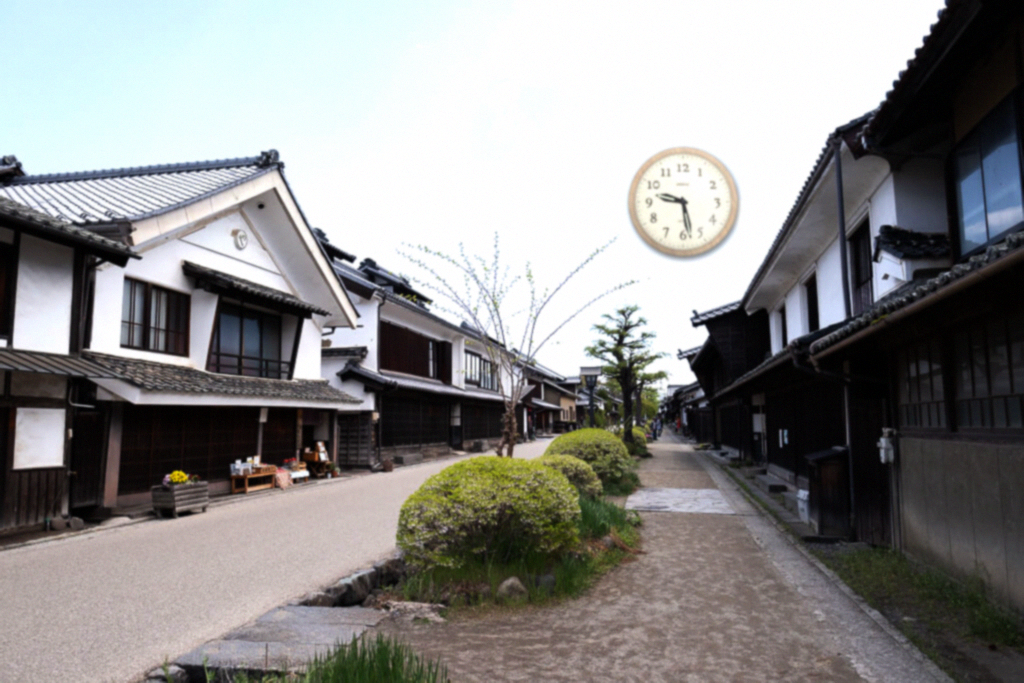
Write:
9,28
